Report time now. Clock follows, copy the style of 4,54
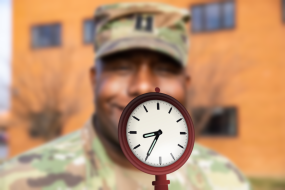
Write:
8,35
